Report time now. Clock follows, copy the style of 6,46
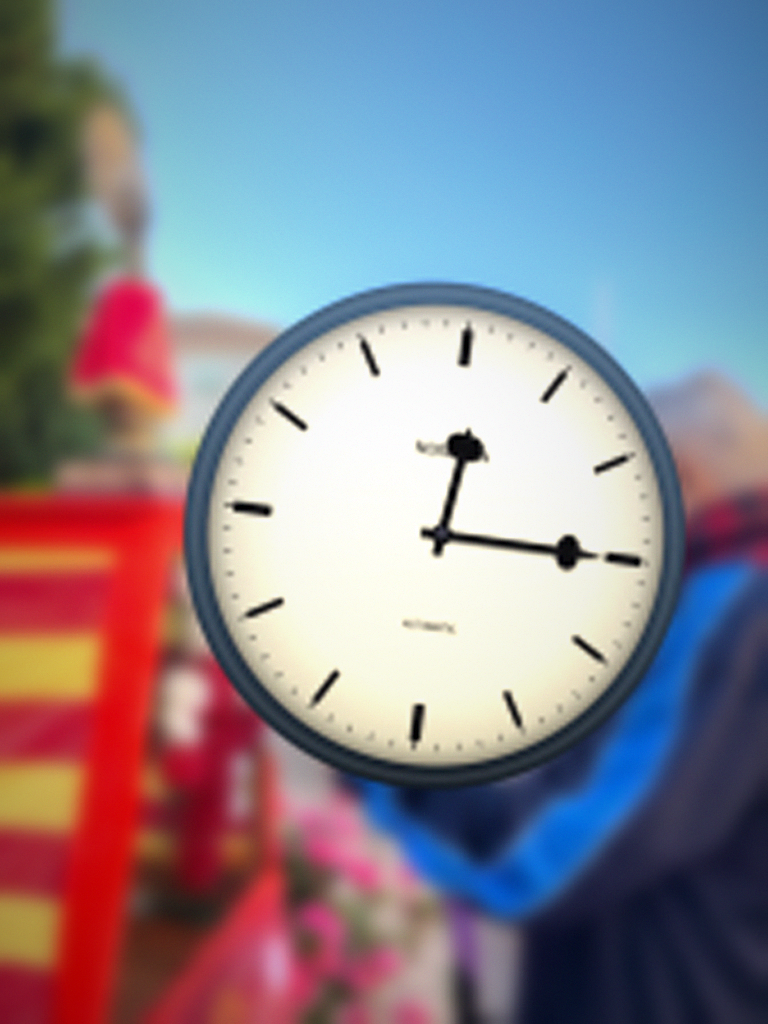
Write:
12,15
